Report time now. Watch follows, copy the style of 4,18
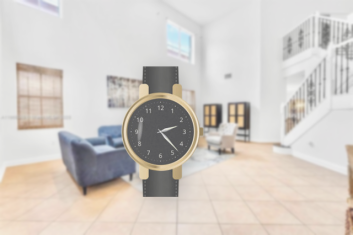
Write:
2,23
